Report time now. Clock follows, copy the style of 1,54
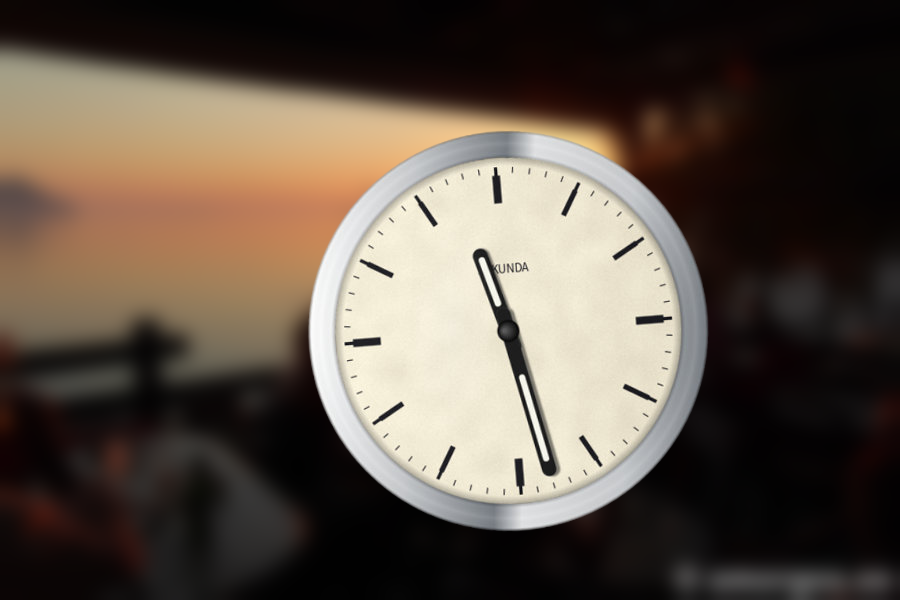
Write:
11,28
